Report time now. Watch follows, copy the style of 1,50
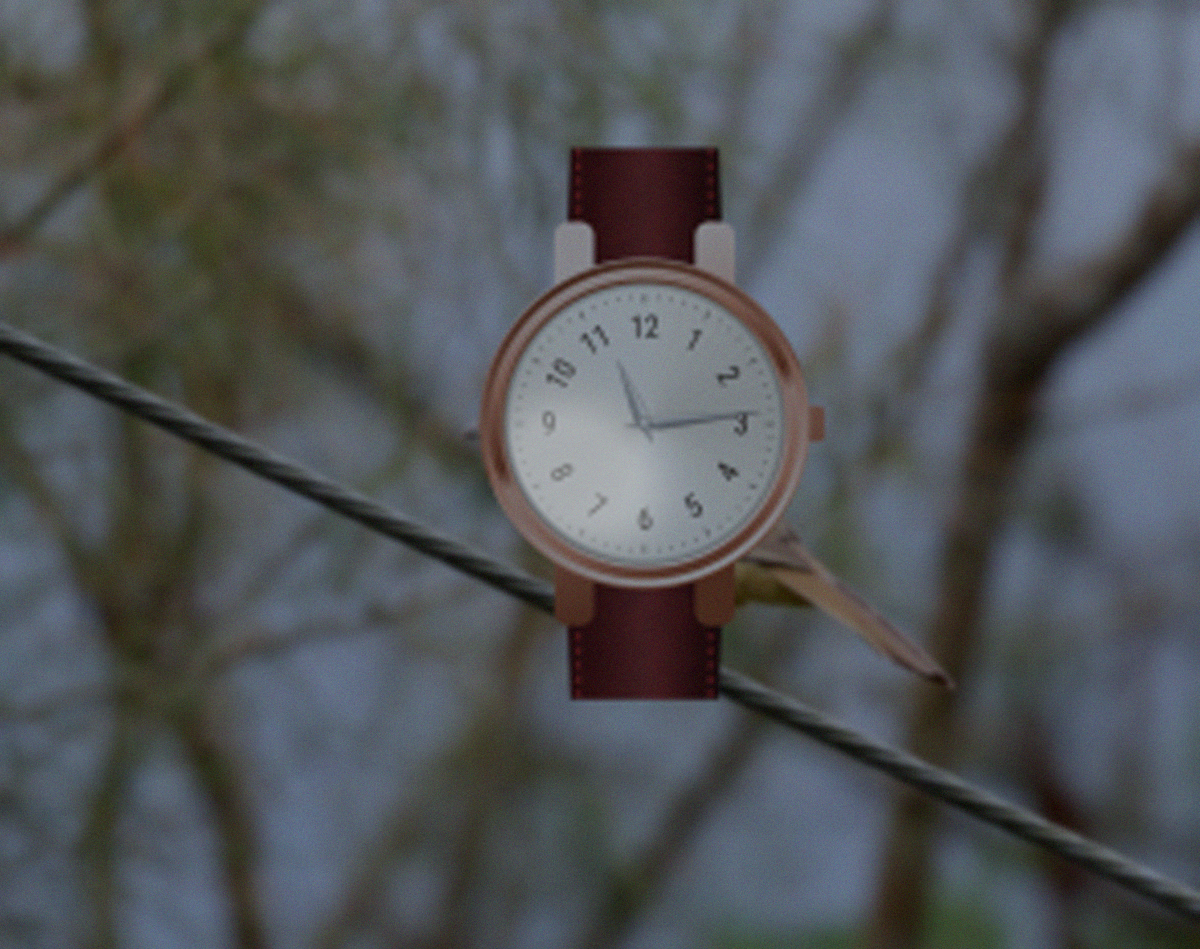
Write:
11,14
